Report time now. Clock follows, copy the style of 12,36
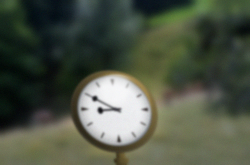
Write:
8,50
